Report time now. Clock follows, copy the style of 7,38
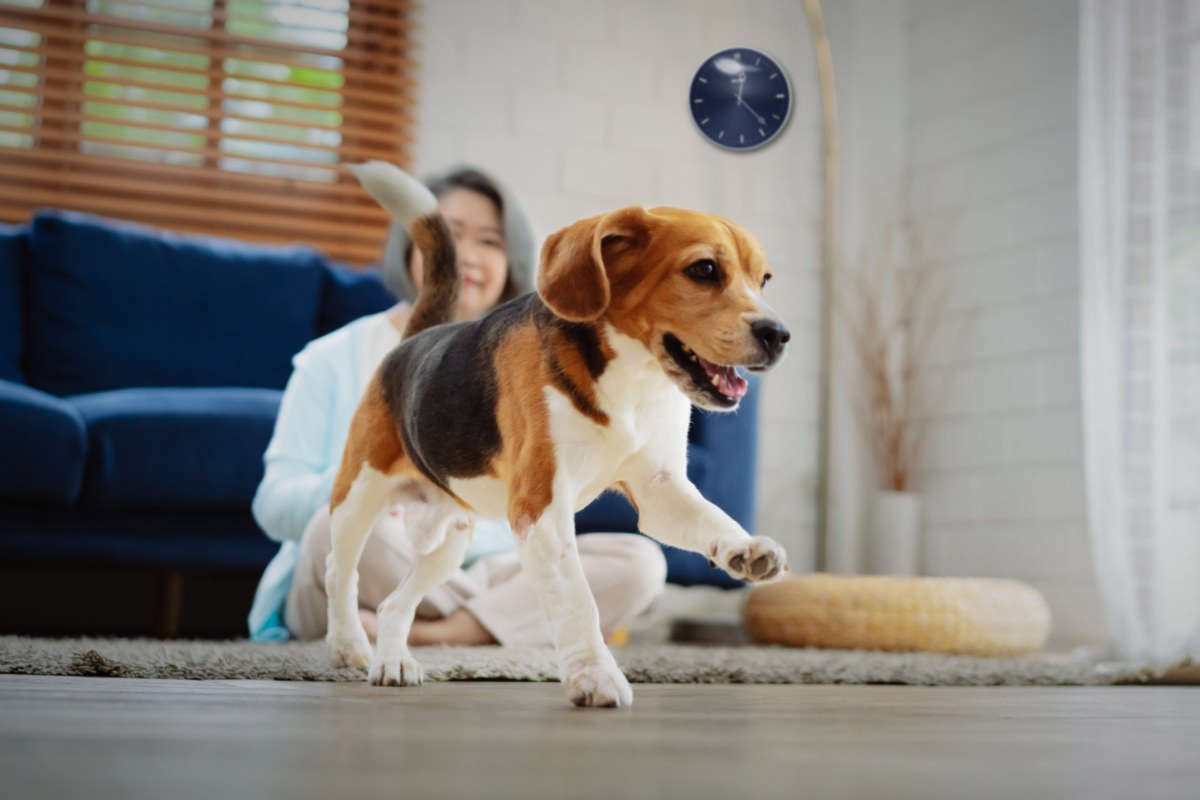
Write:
12,23
